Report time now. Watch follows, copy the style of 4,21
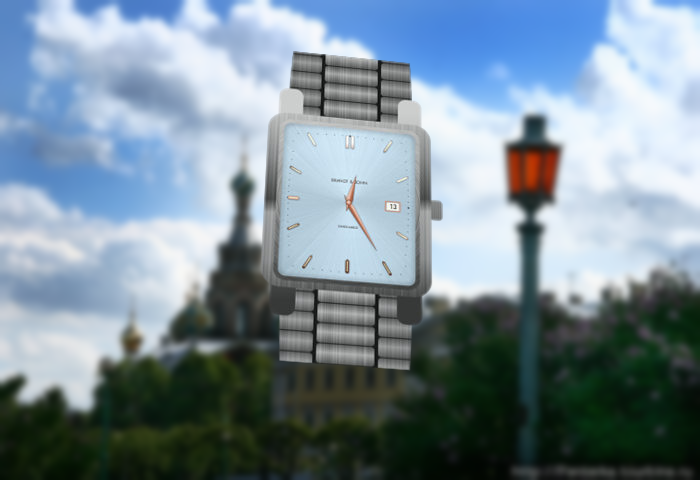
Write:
12,25
